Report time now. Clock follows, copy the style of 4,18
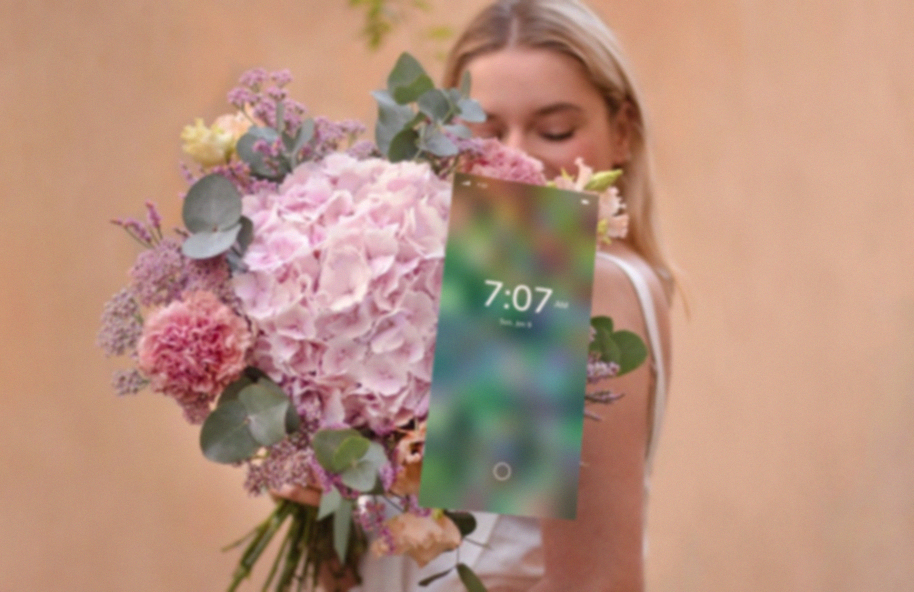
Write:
7,07
